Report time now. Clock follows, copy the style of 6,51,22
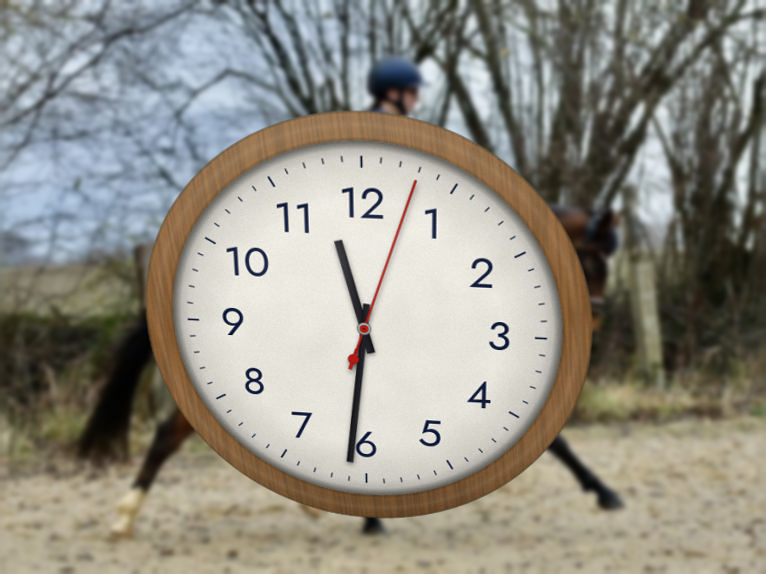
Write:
11,31,03
